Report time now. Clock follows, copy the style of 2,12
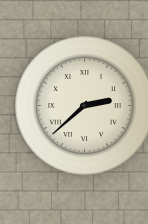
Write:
2,38
